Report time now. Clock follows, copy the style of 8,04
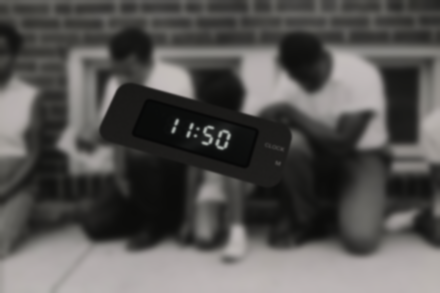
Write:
11,50
